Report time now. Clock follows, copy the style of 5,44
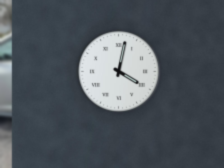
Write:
4,02
